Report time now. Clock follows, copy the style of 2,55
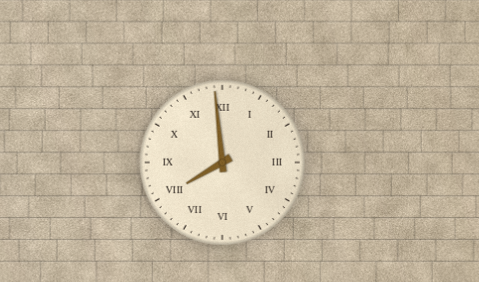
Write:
7,59
